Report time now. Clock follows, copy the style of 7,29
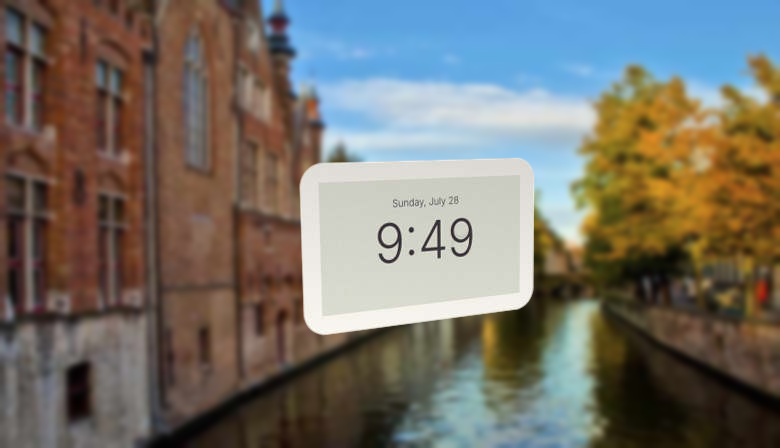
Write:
9,49
